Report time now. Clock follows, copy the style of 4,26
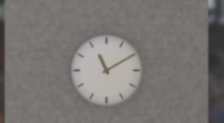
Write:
11,10
